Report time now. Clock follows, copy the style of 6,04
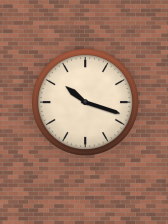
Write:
10,18
